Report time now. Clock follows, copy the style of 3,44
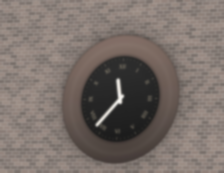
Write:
11,37
